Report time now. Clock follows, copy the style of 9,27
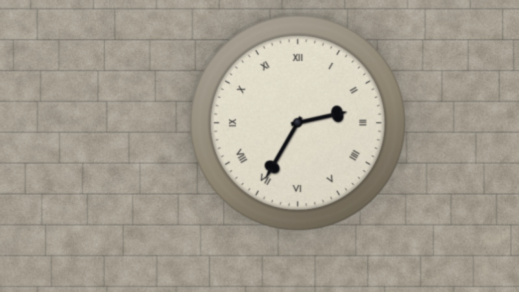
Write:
2,35
